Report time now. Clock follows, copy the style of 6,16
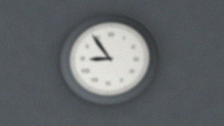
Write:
8,54
